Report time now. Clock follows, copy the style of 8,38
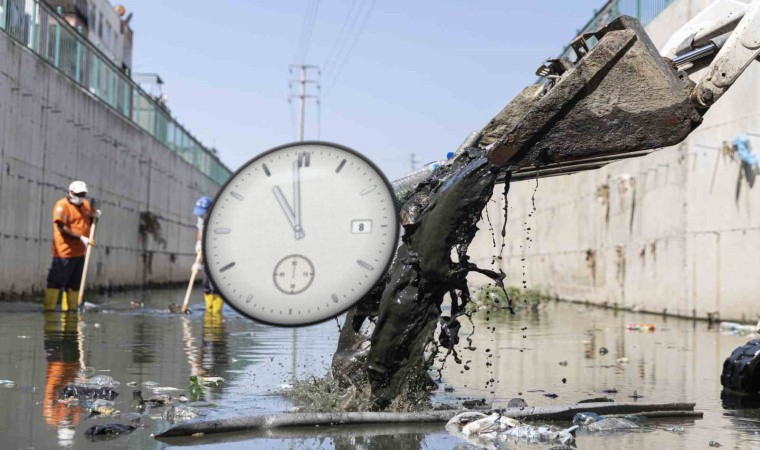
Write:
10,59
